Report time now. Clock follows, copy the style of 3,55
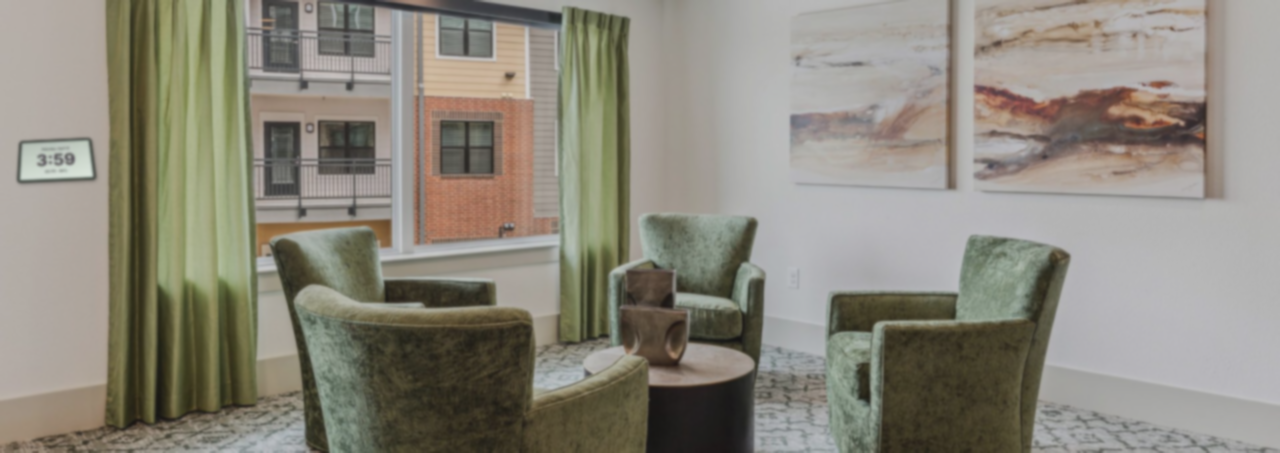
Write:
3,59
